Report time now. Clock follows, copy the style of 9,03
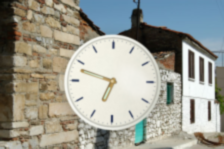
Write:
6,48
